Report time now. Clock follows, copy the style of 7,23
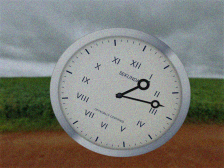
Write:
1,13
